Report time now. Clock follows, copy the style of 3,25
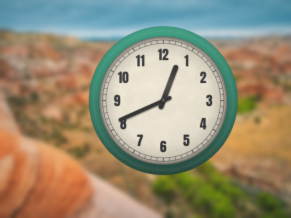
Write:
12,41
